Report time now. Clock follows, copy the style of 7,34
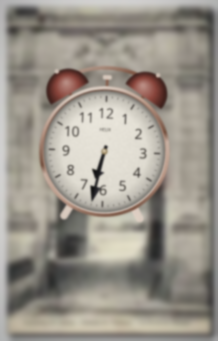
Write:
6,32
